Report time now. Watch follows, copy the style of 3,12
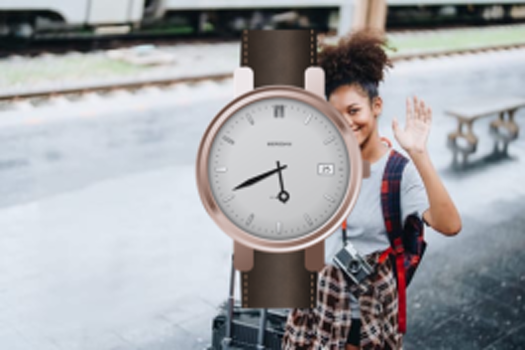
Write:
5,41
